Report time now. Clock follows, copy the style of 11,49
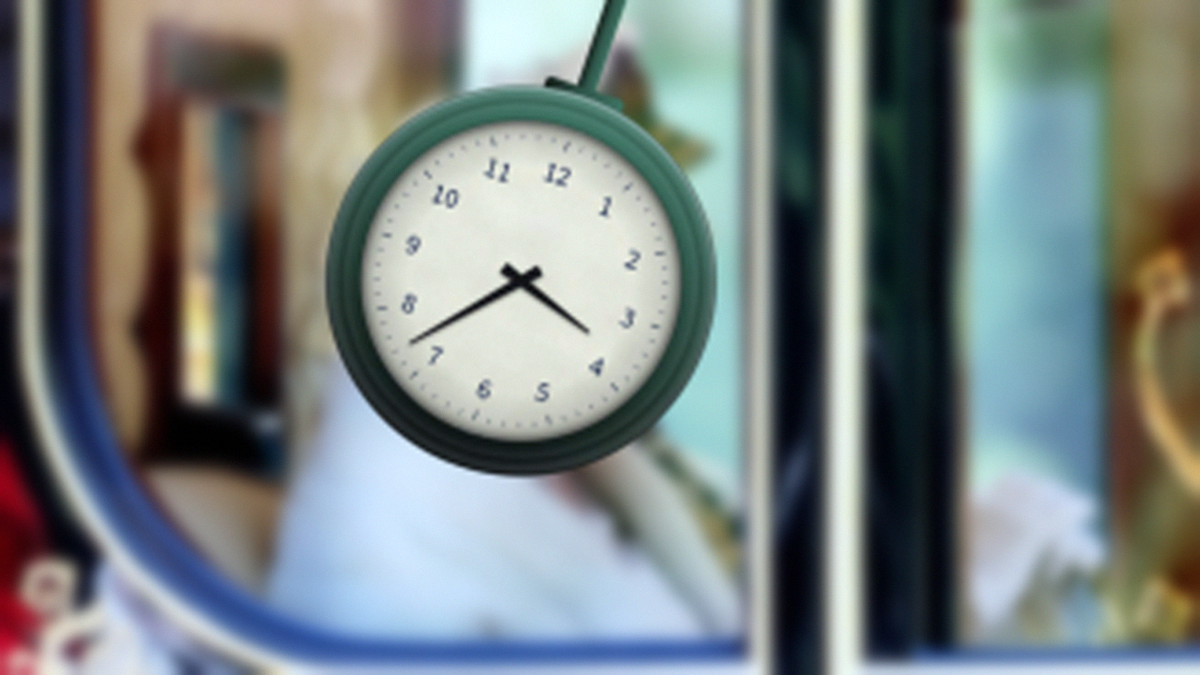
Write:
3,37
